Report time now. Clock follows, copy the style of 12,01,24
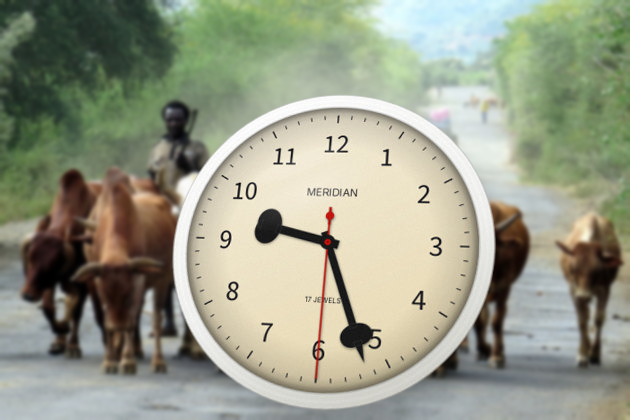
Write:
9,26,30
